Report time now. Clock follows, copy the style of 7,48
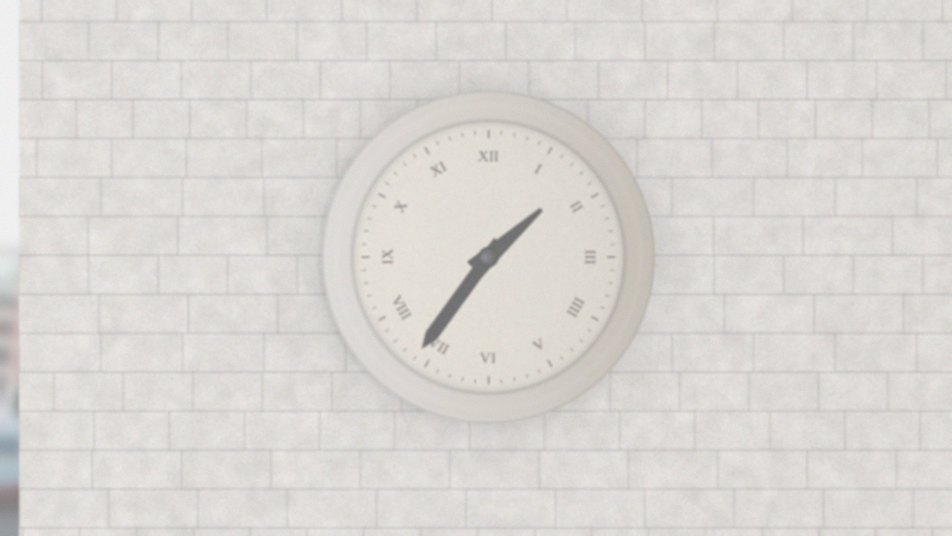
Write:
1,36
